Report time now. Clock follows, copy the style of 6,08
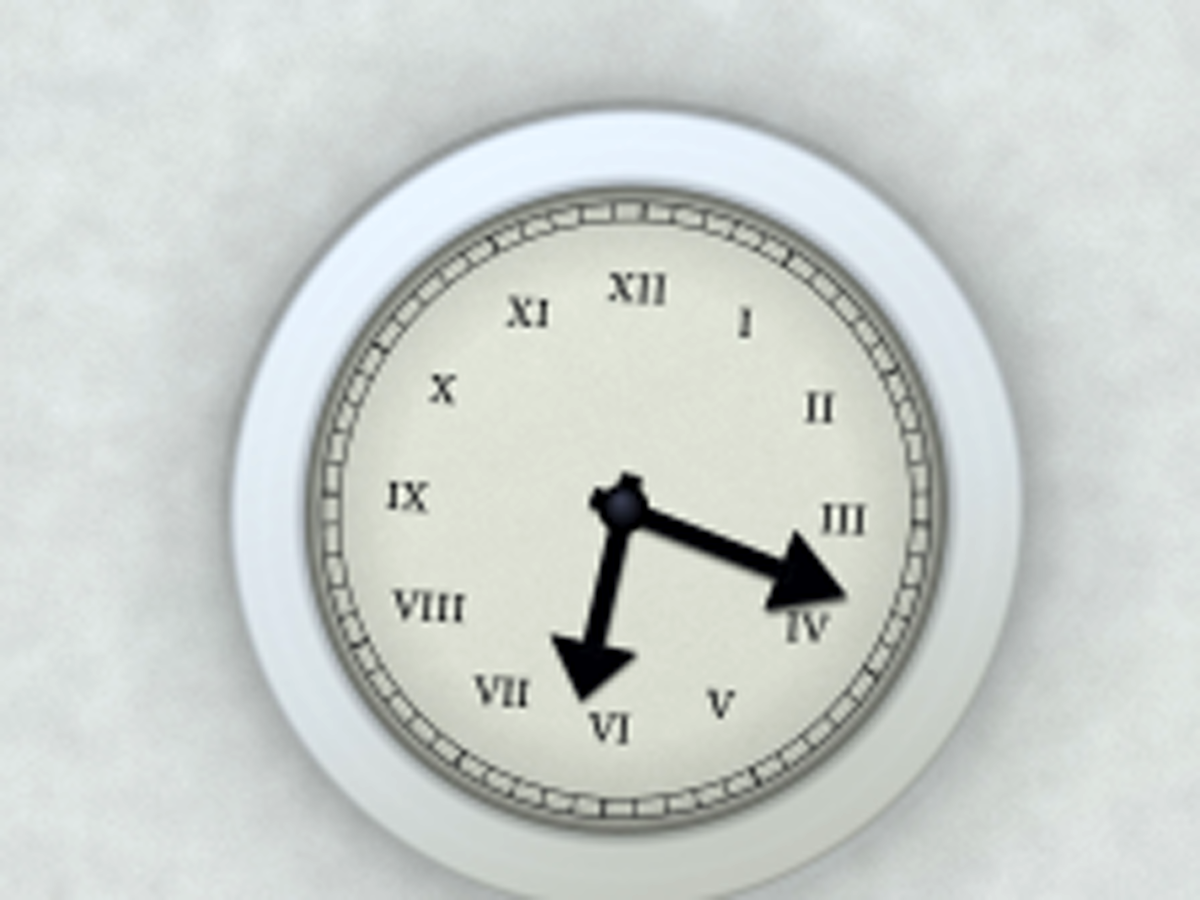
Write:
6,18
